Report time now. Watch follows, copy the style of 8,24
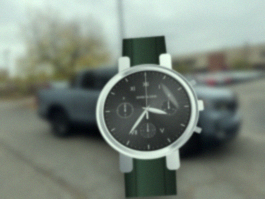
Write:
3,36
